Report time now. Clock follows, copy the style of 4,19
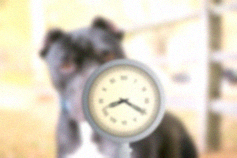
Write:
8,20
